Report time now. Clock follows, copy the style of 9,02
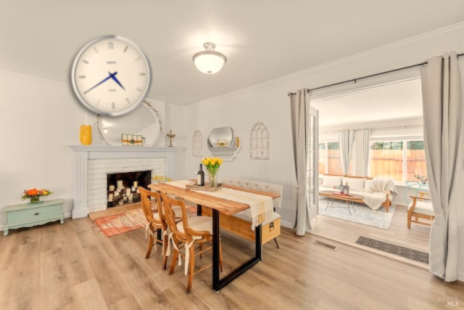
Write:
4,40
